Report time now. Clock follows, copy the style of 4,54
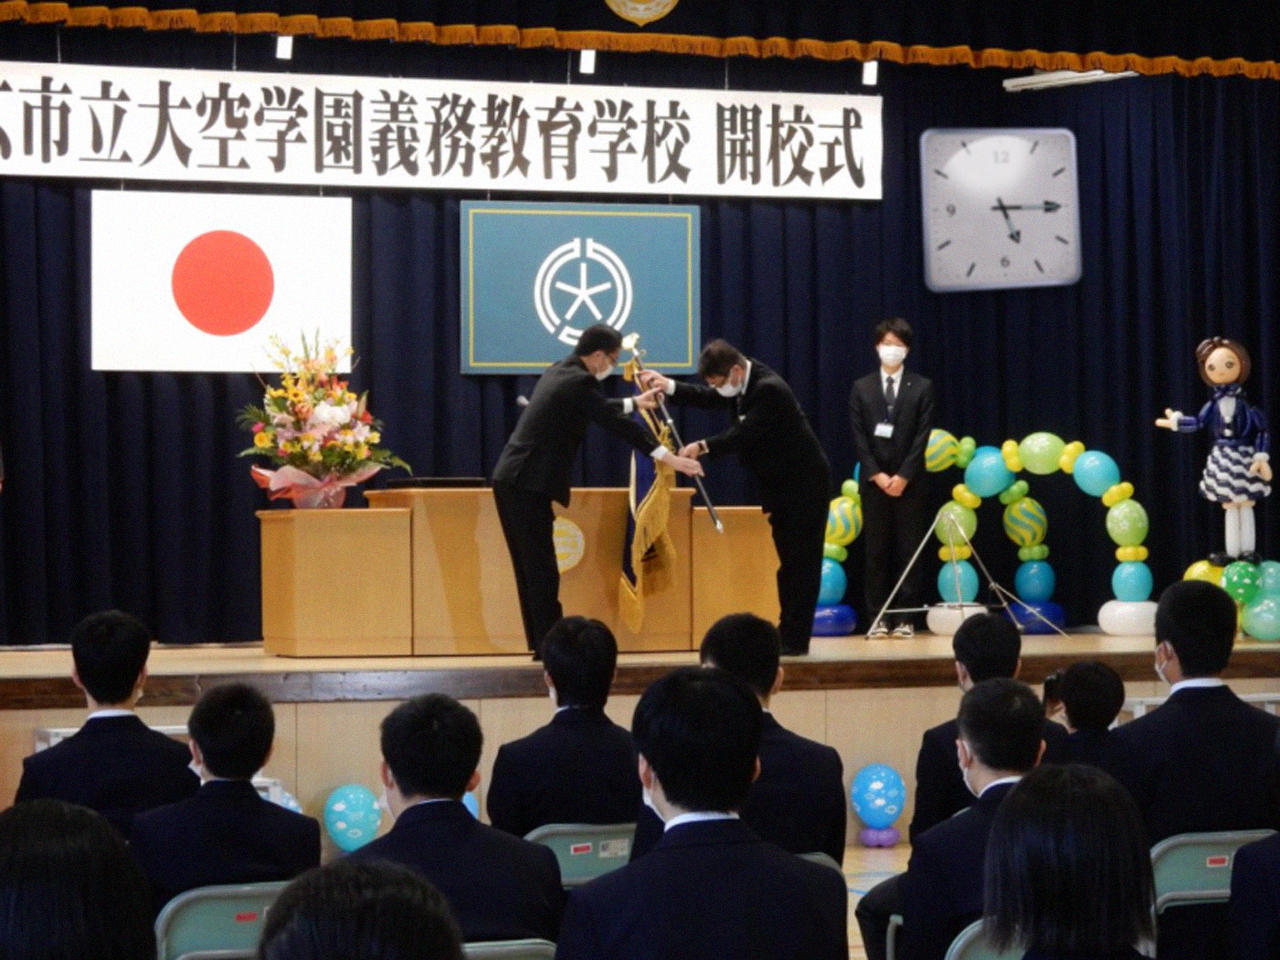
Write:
5,15
